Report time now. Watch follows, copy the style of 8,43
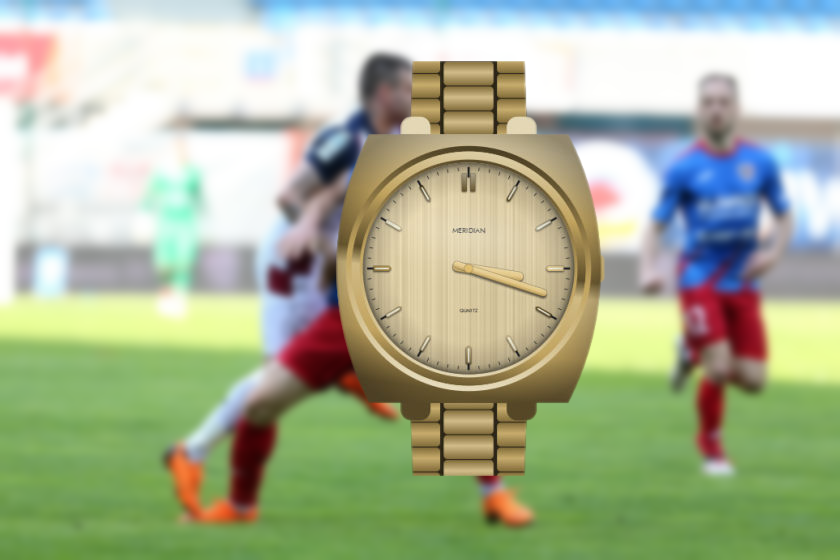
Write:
3,18
